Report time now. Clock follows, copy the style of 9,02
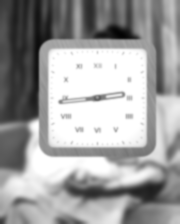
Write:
2,44
